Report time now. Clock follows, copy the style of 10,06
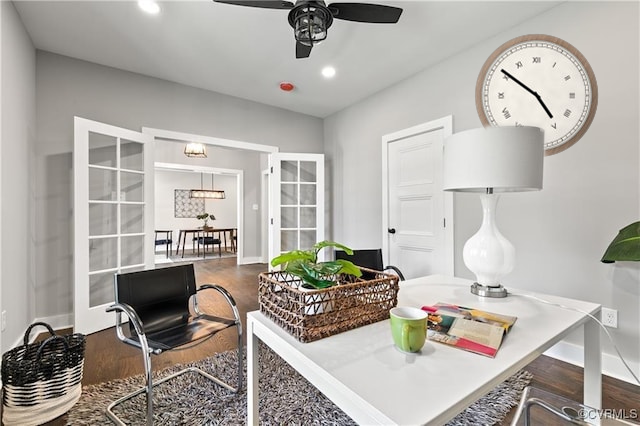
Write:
4,51
